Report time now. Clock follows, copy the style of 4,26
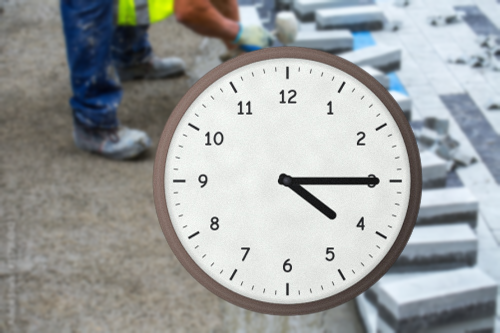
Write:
4,15
